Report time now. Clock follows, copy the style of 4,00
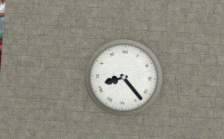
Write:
8,23
